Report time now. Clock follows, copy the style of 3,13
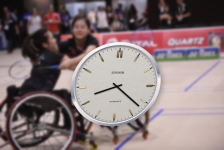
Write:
8,22
